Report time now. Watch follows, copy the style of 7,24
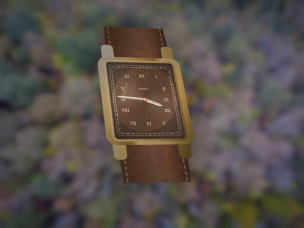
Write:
3,46
